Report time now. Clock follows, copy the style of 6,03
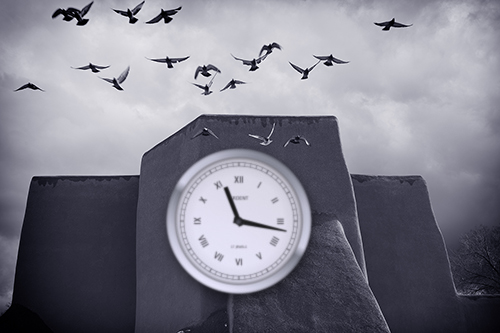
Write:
11,17
